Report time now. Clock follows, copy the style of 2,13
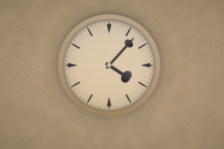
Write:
4,07
